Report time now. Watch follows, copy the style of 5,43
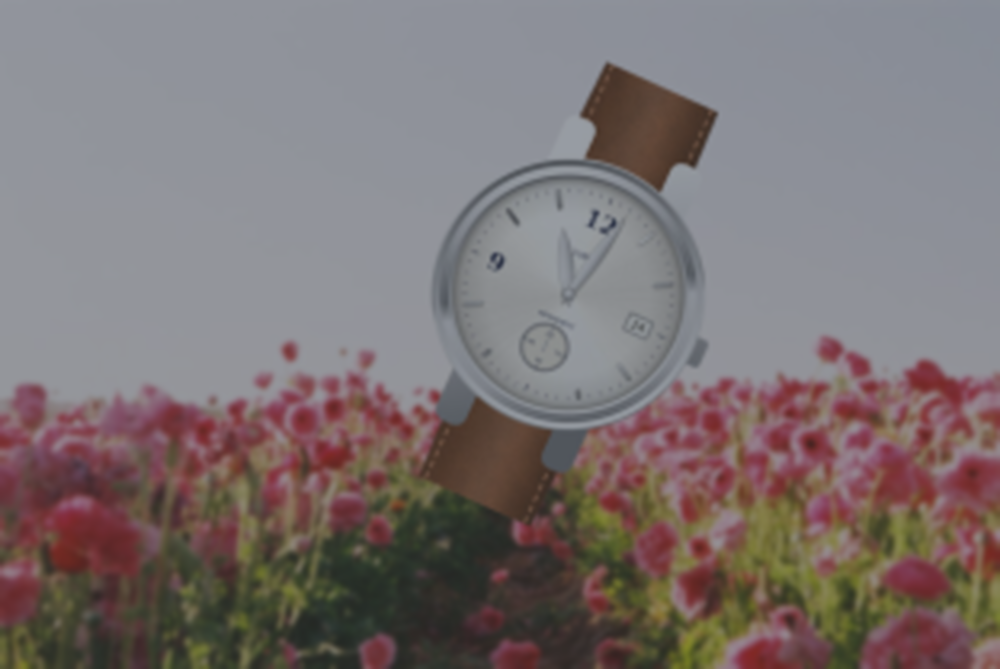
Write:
11,02
